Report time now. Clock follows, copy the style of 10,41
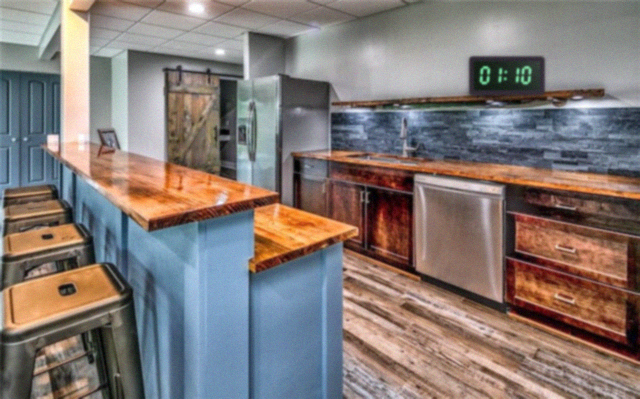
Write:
1,10
